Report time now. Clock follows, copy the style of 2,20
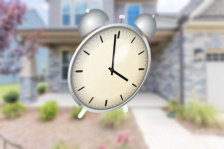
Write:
3,59
